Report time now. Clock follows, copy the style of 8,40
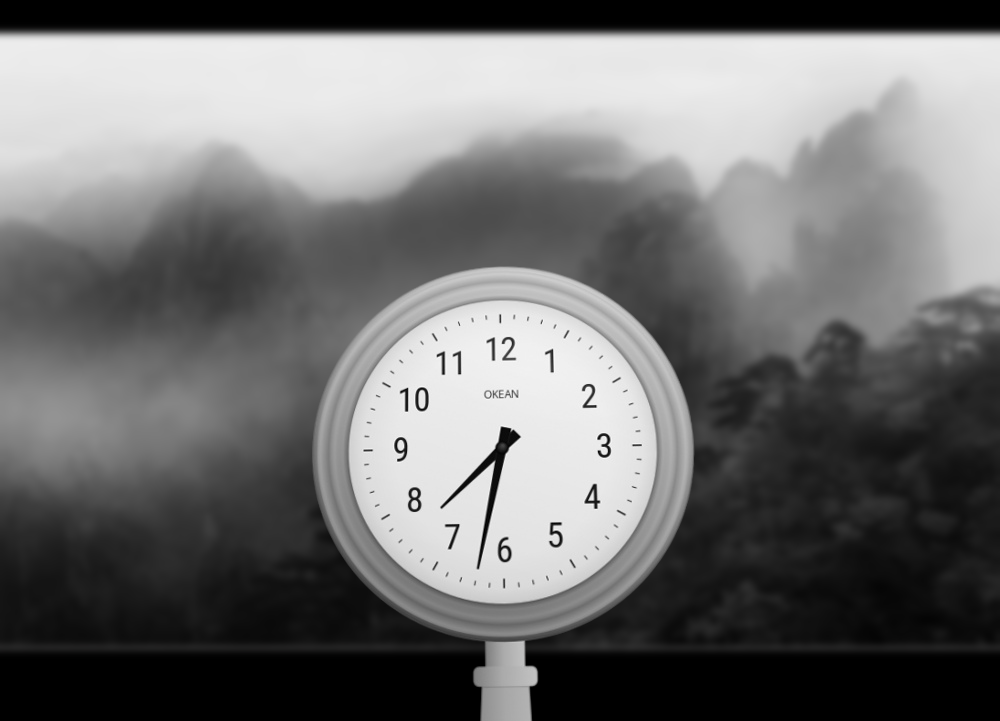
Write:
7,32
